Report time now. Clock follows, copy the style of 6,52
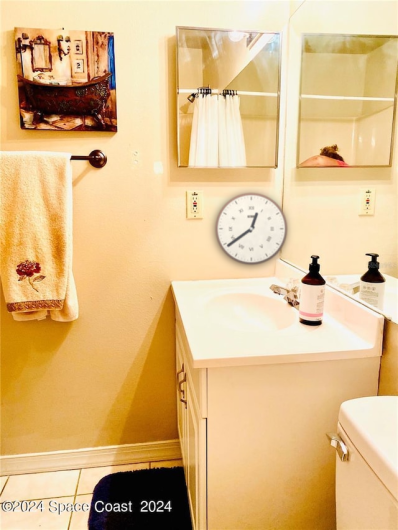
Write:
12,39
